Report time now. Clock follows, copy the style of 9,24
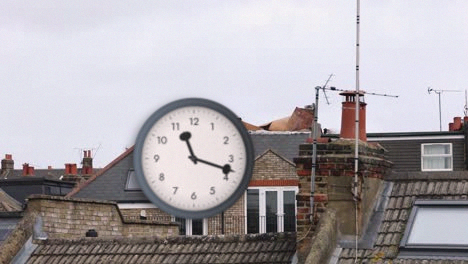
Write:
11,18
